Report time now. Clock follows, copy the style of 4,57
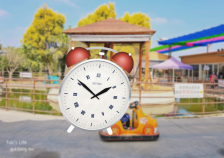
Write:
1,51
